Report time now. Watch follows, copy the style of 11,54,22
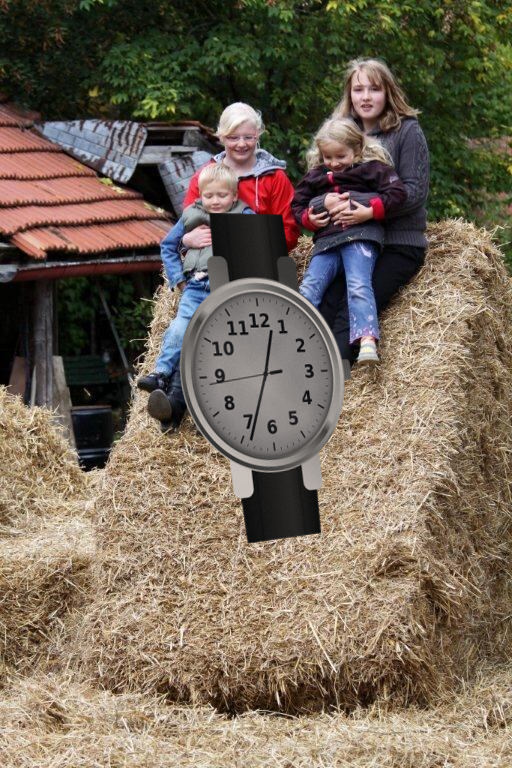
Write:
12,33,44
